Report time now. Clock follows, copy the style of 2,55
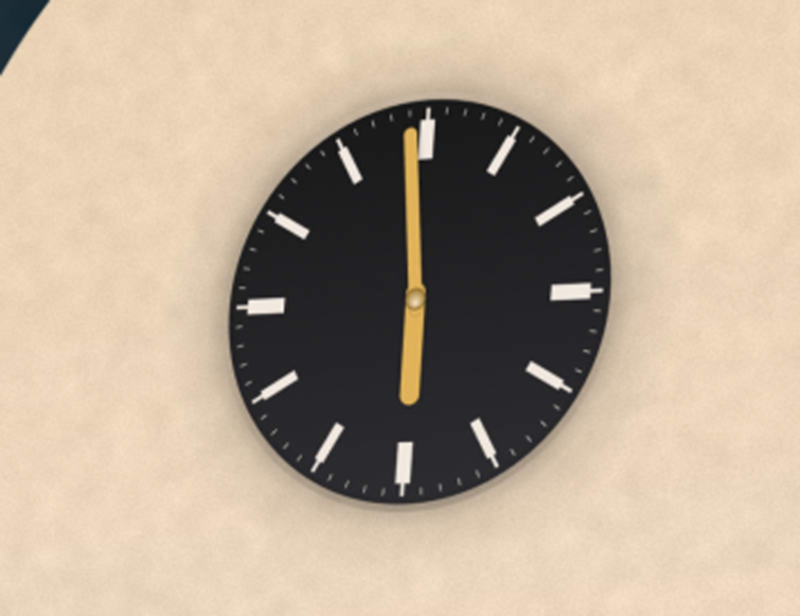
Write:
5,59
